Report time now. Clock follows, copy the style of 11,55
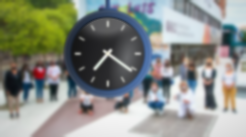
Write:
7,21
